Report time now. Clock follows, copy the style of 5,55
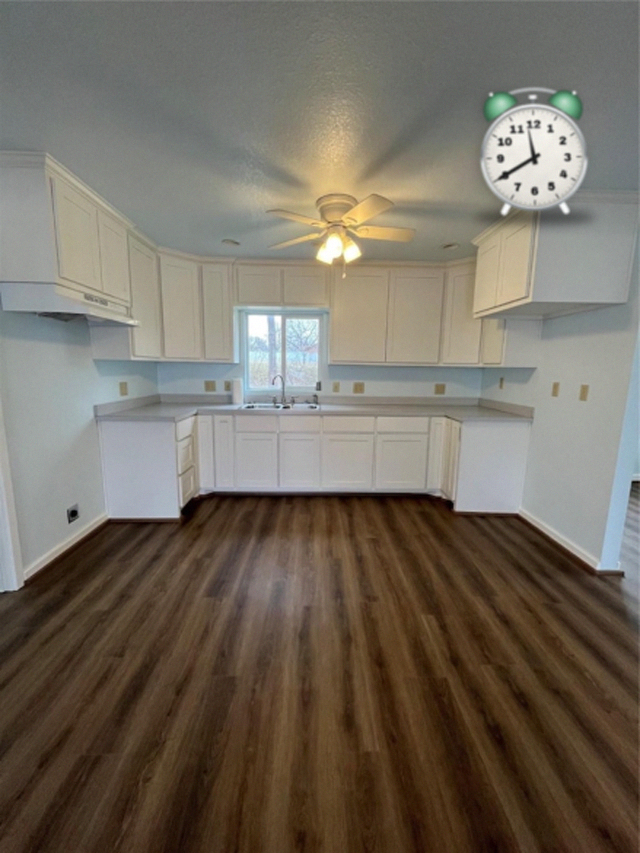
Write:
11,40
